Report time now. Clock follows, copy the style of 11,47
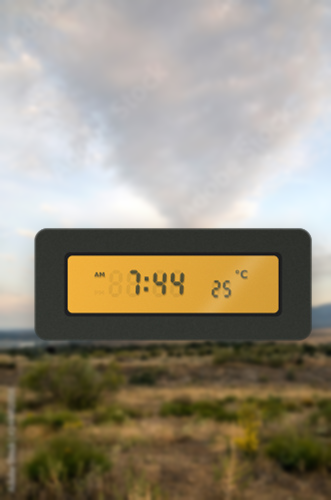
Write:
7,44
